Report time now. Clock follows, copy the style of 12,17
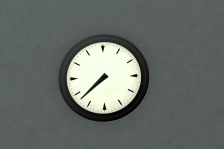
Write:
7,38
